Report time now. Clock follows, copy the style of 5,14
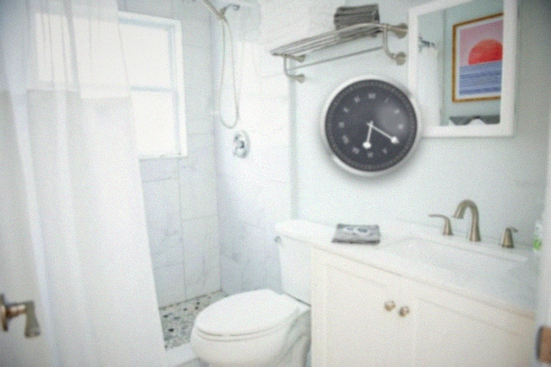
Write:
6,20
